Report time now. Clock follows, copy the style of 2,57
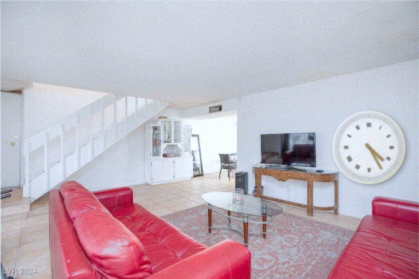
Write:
4,25
